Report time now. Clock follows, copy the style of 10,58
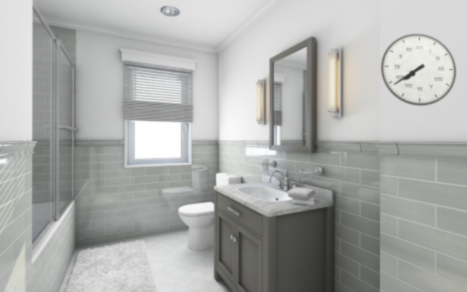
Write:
7,39
